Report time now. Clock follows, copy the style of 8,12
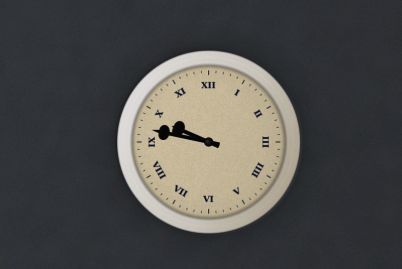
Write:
9,47
